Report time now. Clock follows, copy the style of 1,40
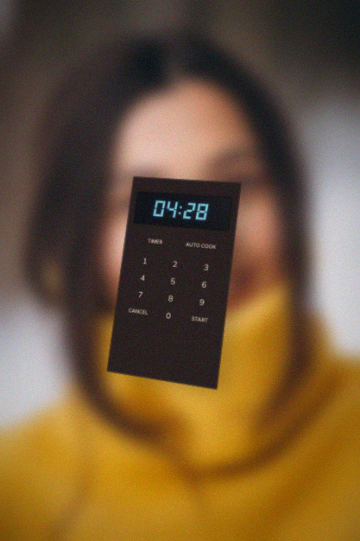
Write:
4,28
